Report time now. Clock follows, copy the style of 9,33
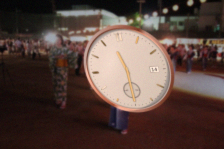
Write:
11,30
